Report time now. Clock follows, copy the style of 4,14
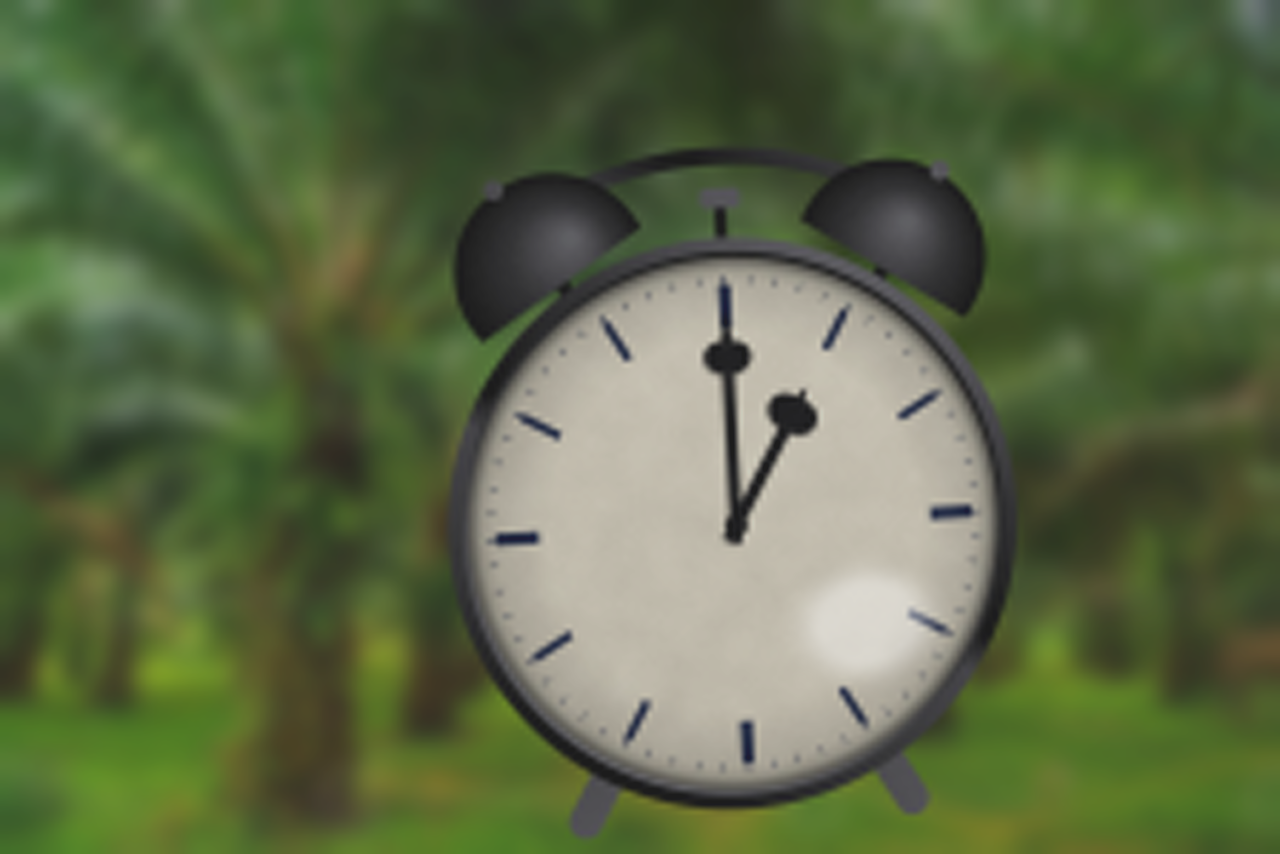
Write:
1,00
